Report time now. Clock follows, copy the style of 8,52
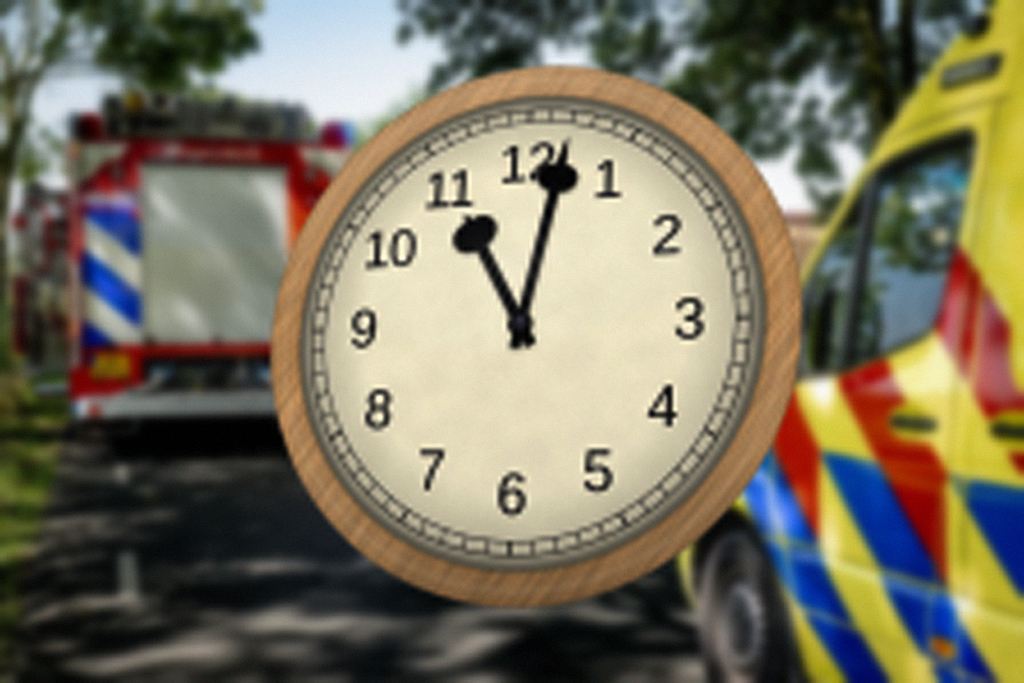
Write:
11,02
